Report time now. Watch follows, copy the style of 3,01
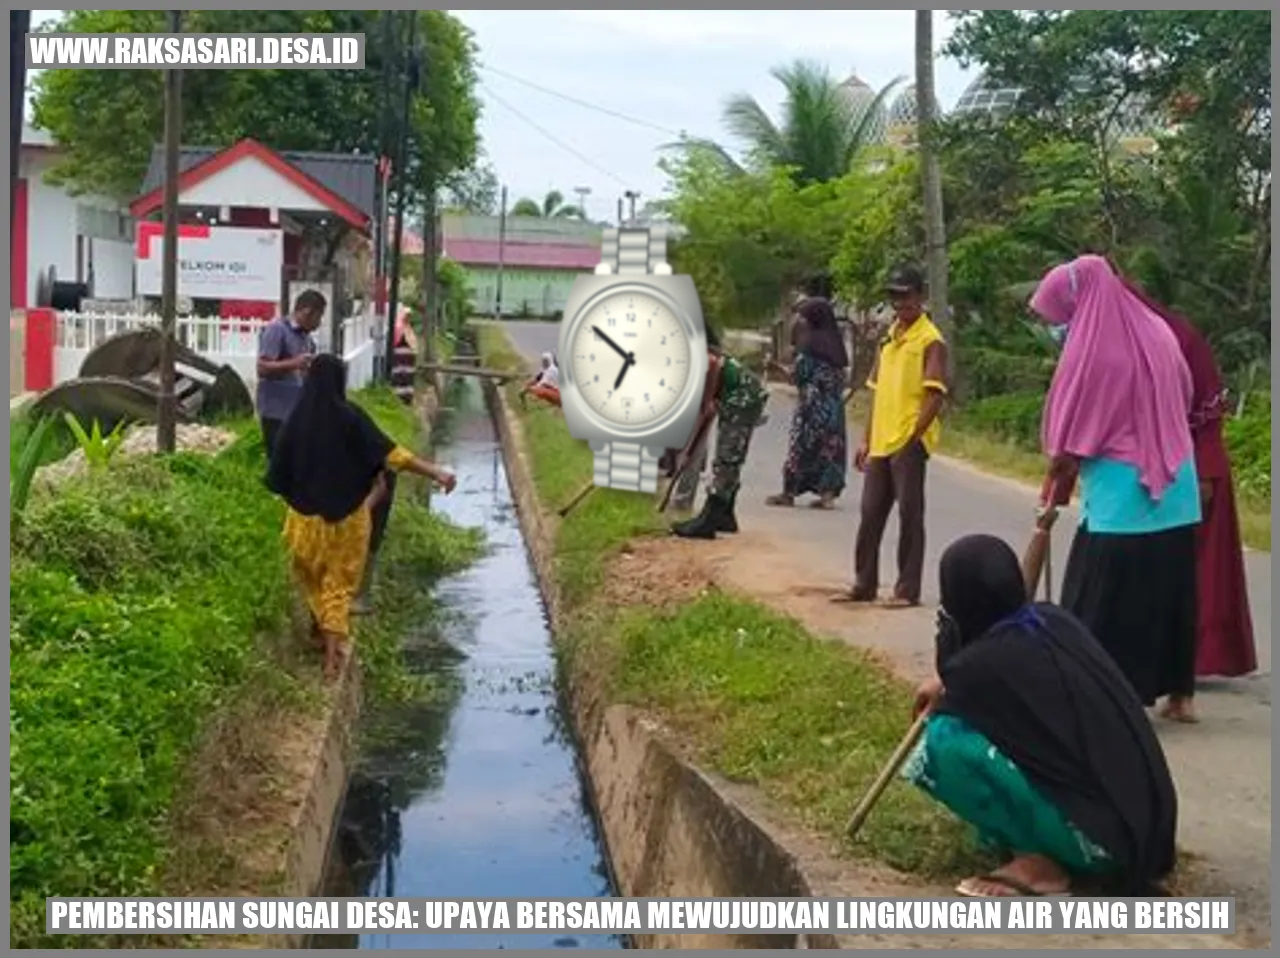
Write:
6,51
